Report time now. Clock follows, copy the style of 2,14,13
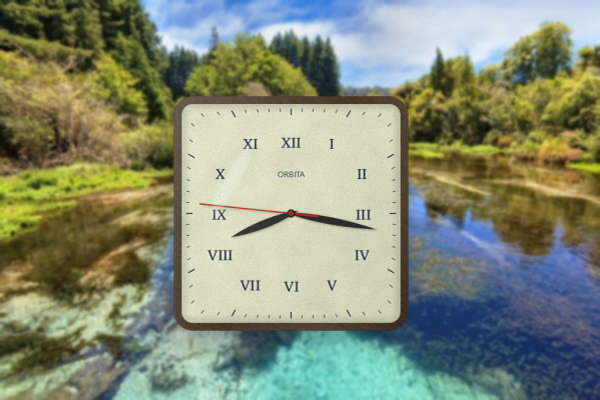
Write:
8,16,46
